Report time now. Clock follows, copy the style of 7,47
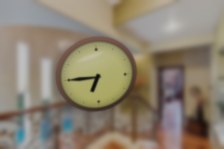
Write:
6,45
